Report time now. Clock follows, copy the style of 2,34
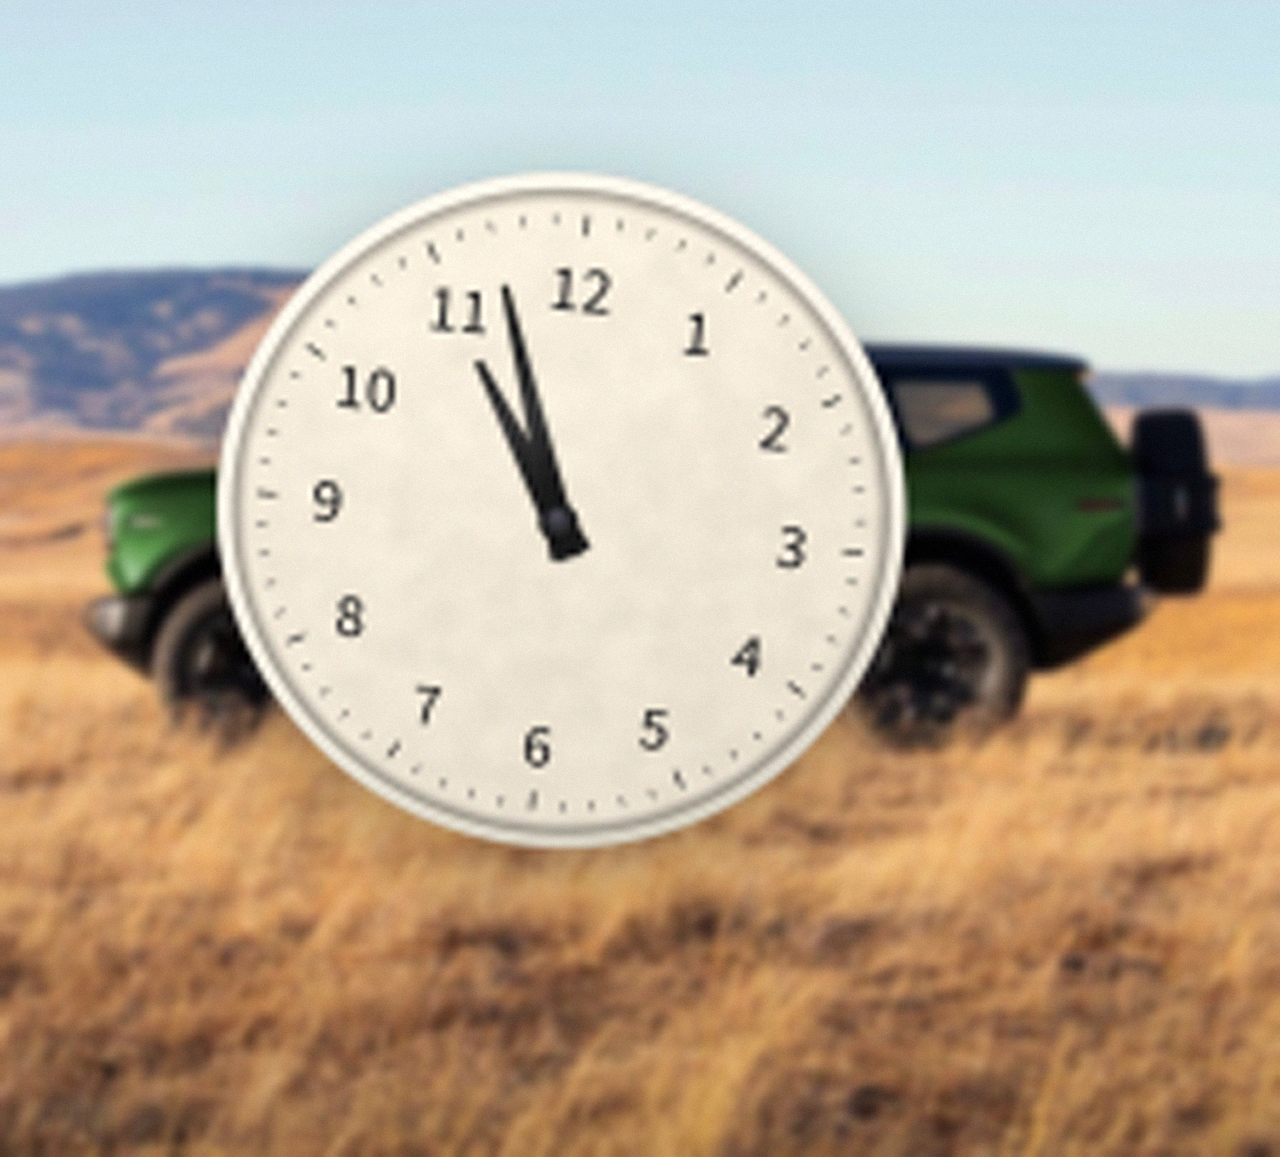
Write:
10,57
